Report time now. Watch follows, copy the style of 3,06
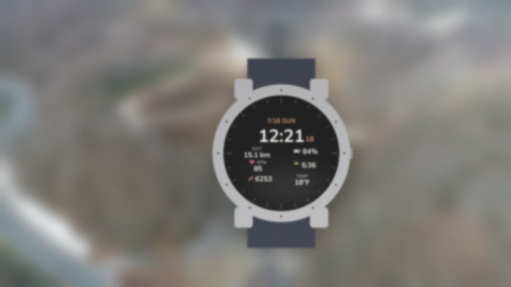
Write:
12,21
